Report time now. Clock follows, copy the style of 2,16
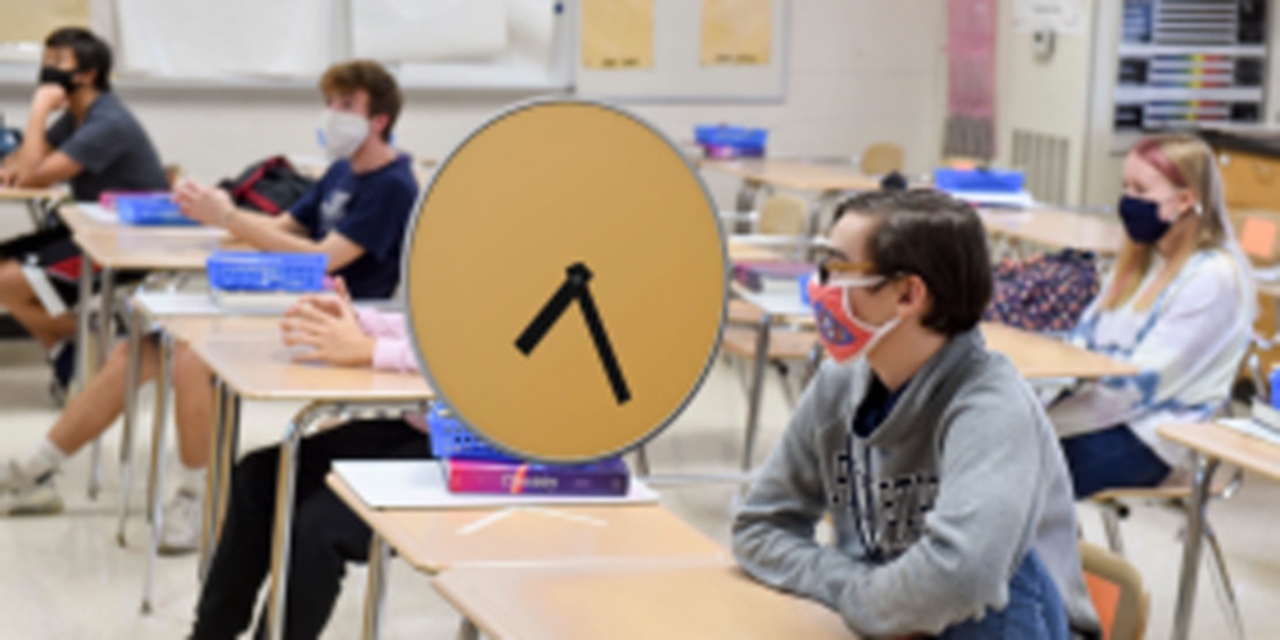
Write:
7,26
